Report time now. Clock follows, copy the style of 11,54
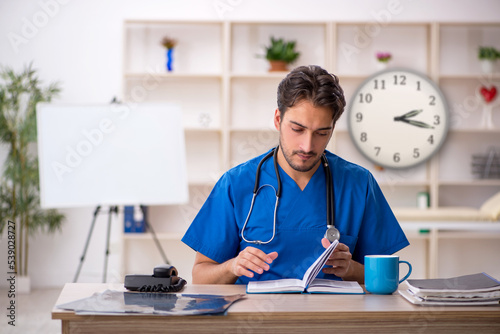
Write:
2,17
